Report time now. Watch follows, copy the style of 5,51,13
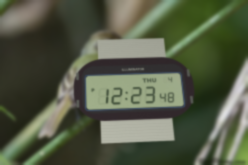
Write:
12,23,48
